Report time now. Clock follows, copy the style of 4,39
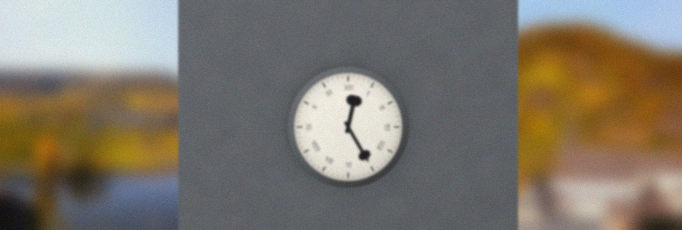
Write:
12,25
